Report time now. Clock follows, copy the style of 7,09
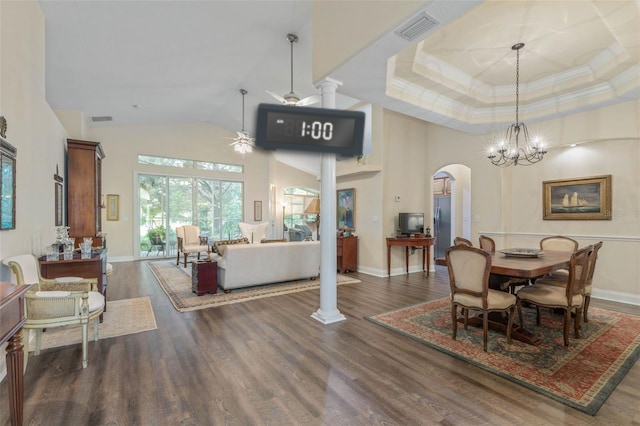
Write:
1,00
